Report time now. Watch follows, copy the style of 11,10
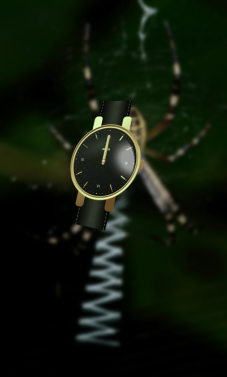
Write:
12,00
